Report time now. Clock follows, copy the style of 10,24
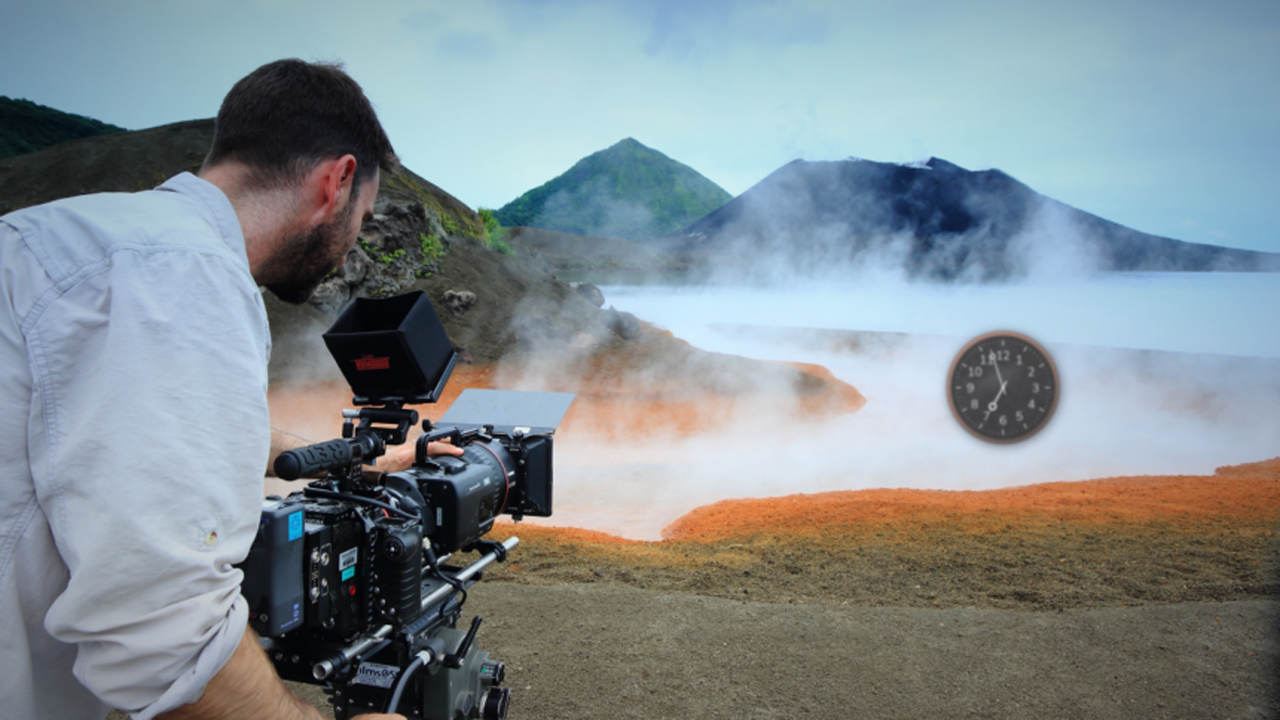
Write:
6,57
